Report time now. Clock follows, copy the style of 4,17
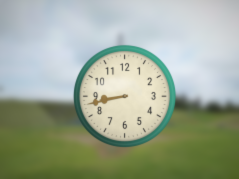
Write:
8,43
